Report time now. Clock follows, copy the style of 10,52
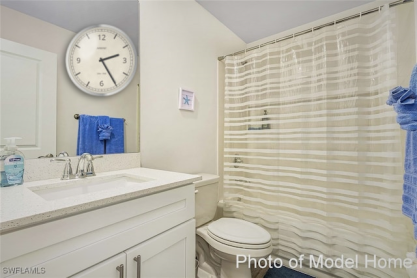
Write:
2,25
